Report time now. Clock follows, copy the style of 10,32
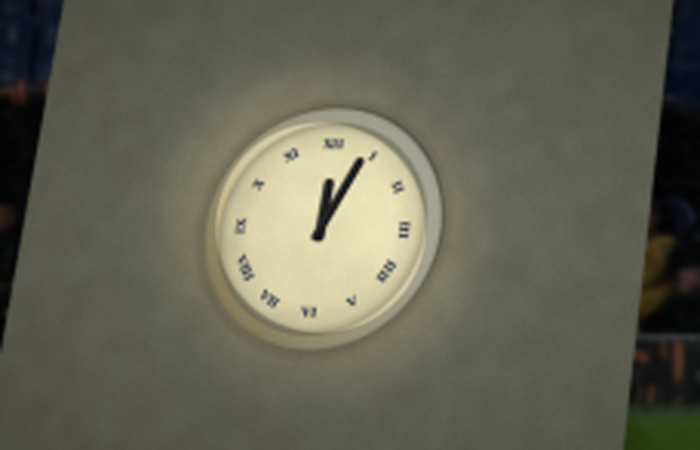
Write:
12,04
